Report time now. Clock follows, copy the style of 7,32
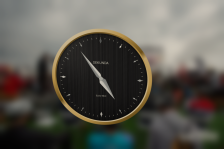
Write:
4,54
